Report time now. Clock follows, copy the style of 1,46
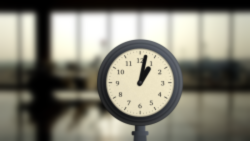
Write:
1,02
